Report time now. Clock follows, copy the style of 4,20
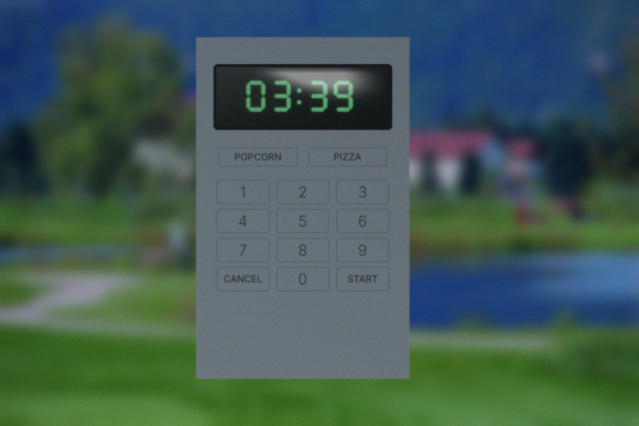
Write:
3,39
